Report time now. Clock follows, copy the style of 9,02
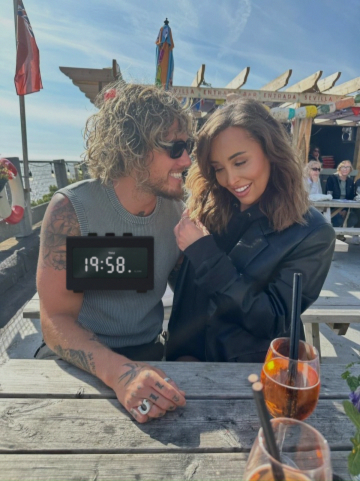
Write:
19,58
